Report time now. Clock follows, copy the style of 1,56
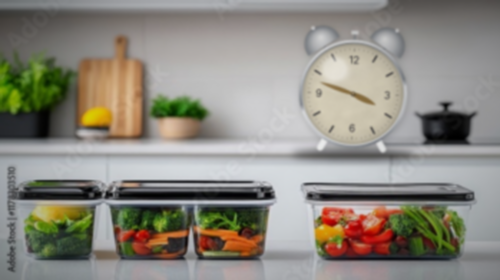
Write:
3,48
